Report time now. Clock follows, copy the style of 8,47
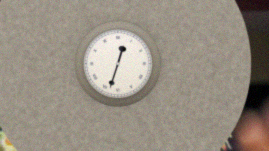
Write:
12,33
